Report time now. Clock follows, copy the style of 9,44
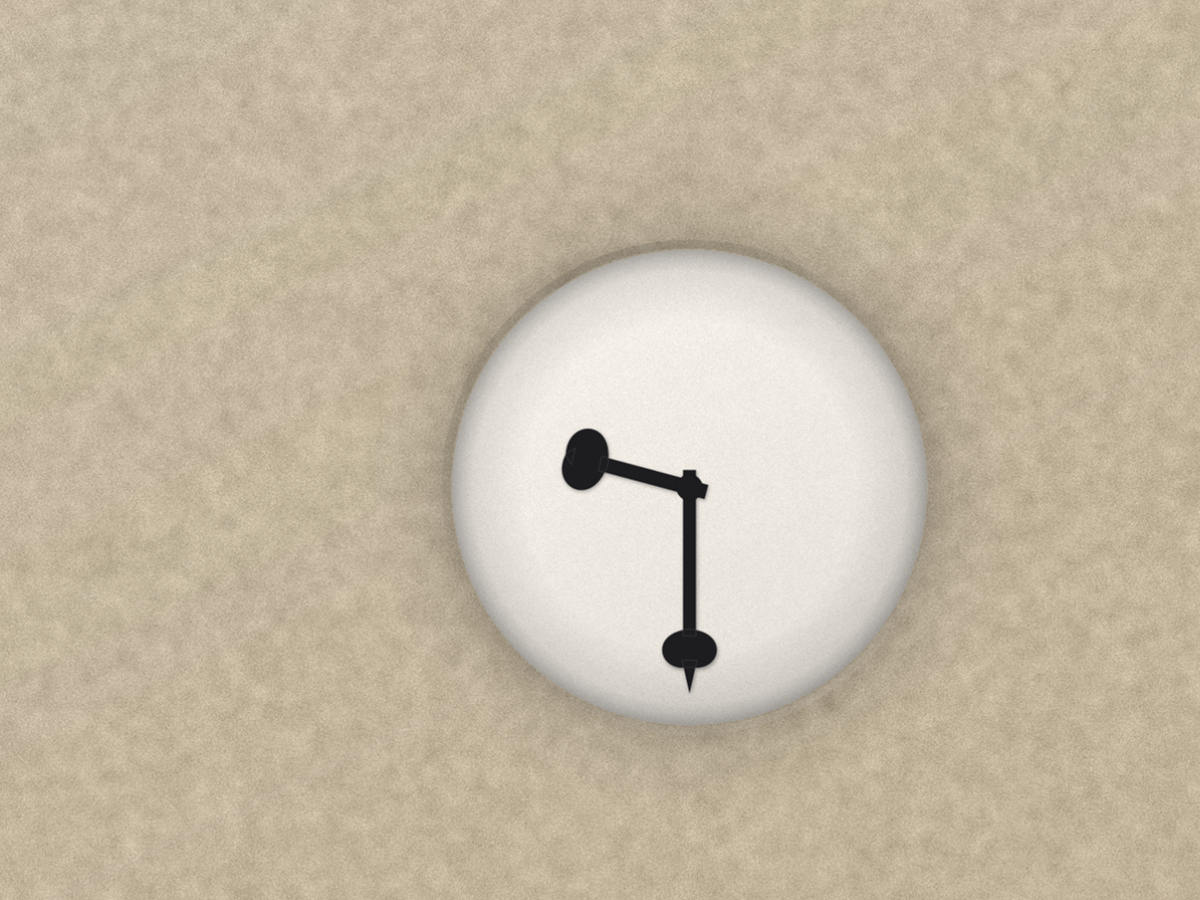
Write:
9,30
